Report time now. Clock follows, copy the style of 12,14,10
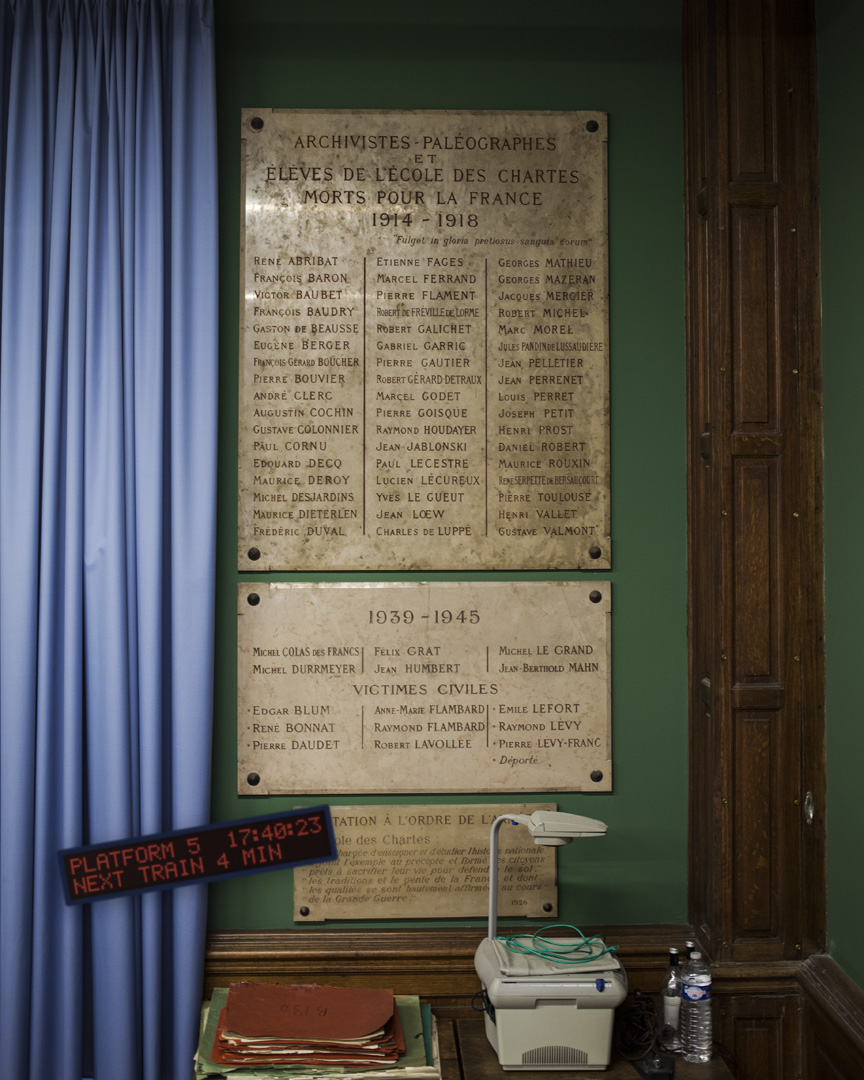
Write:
17,40,23
